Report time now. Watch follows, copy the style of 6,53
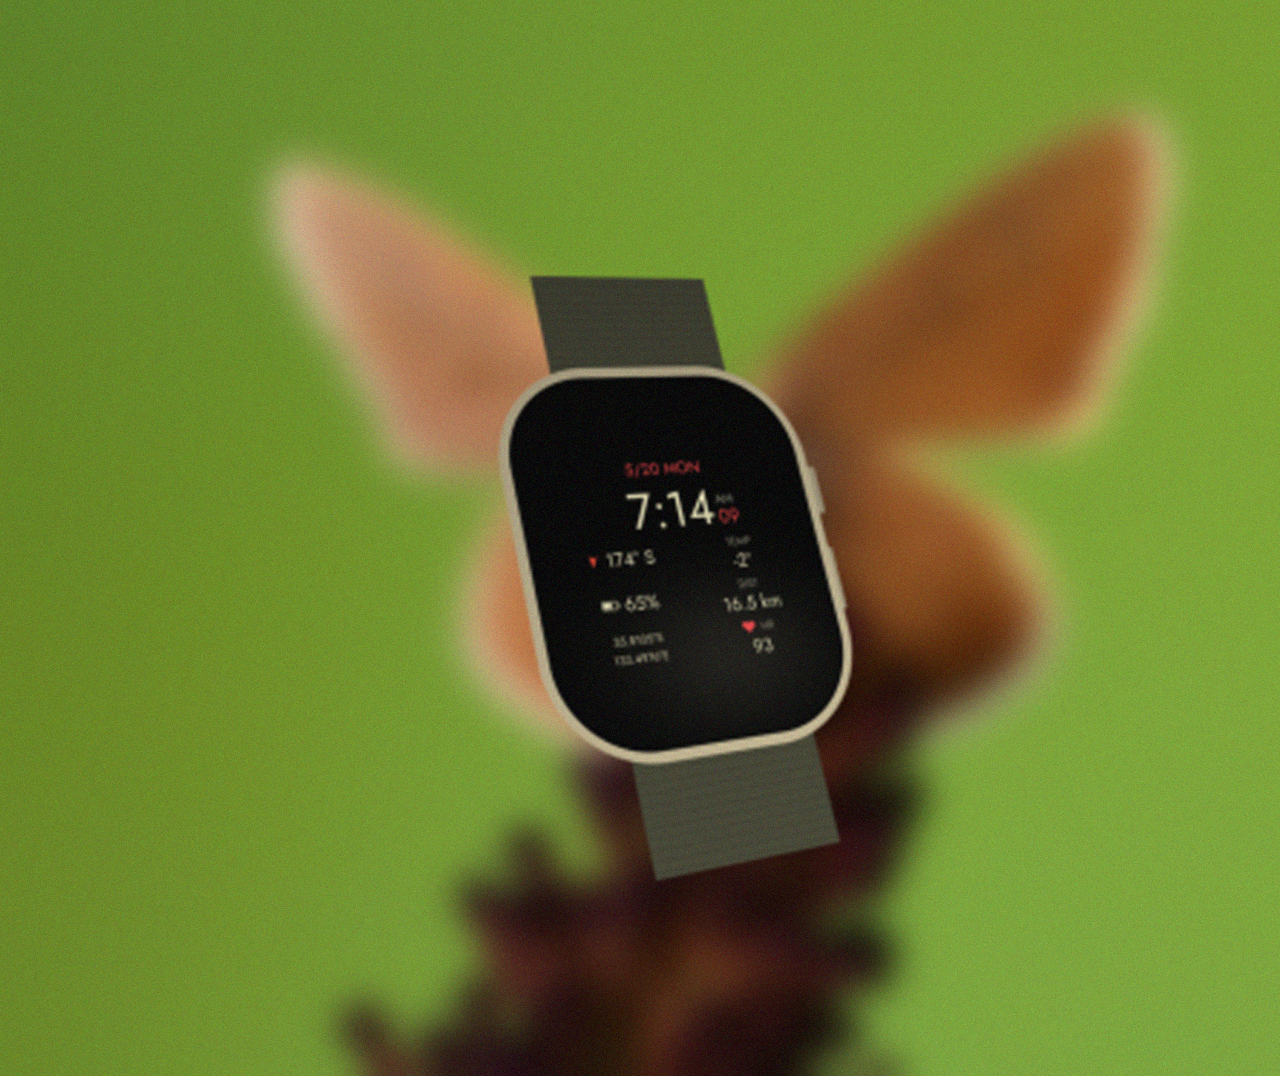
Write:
7,14
